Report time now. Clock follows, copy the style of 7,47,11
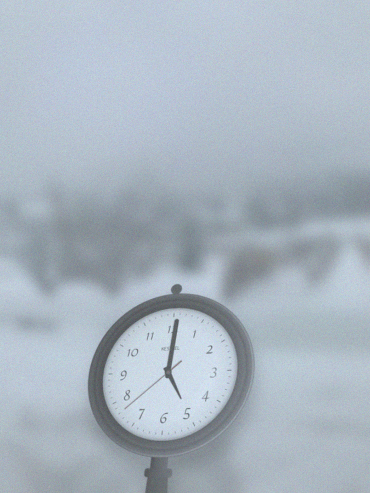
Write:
5,00,38
